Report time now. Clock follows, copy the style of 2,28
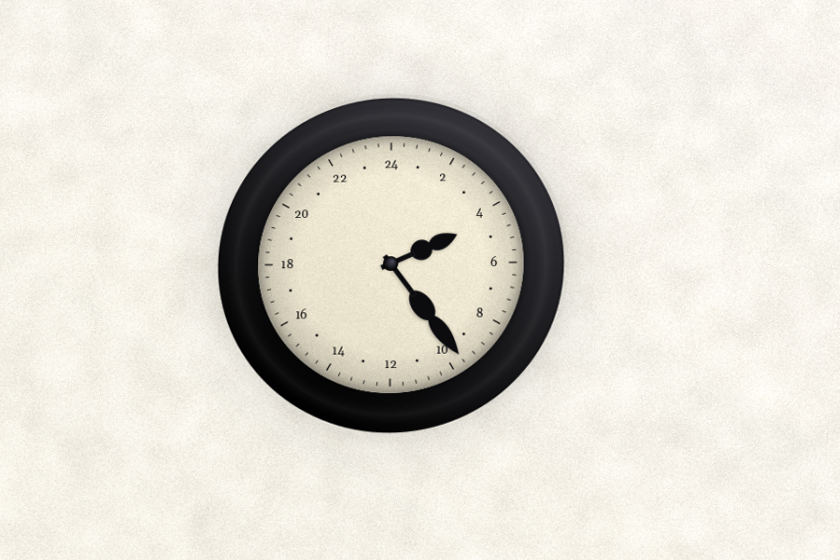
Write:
4,24
